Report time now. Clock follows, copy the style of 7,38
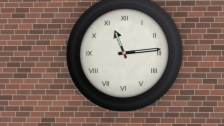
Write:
11,14
